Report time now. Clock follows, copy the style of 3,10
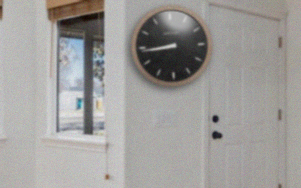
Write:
8,44
